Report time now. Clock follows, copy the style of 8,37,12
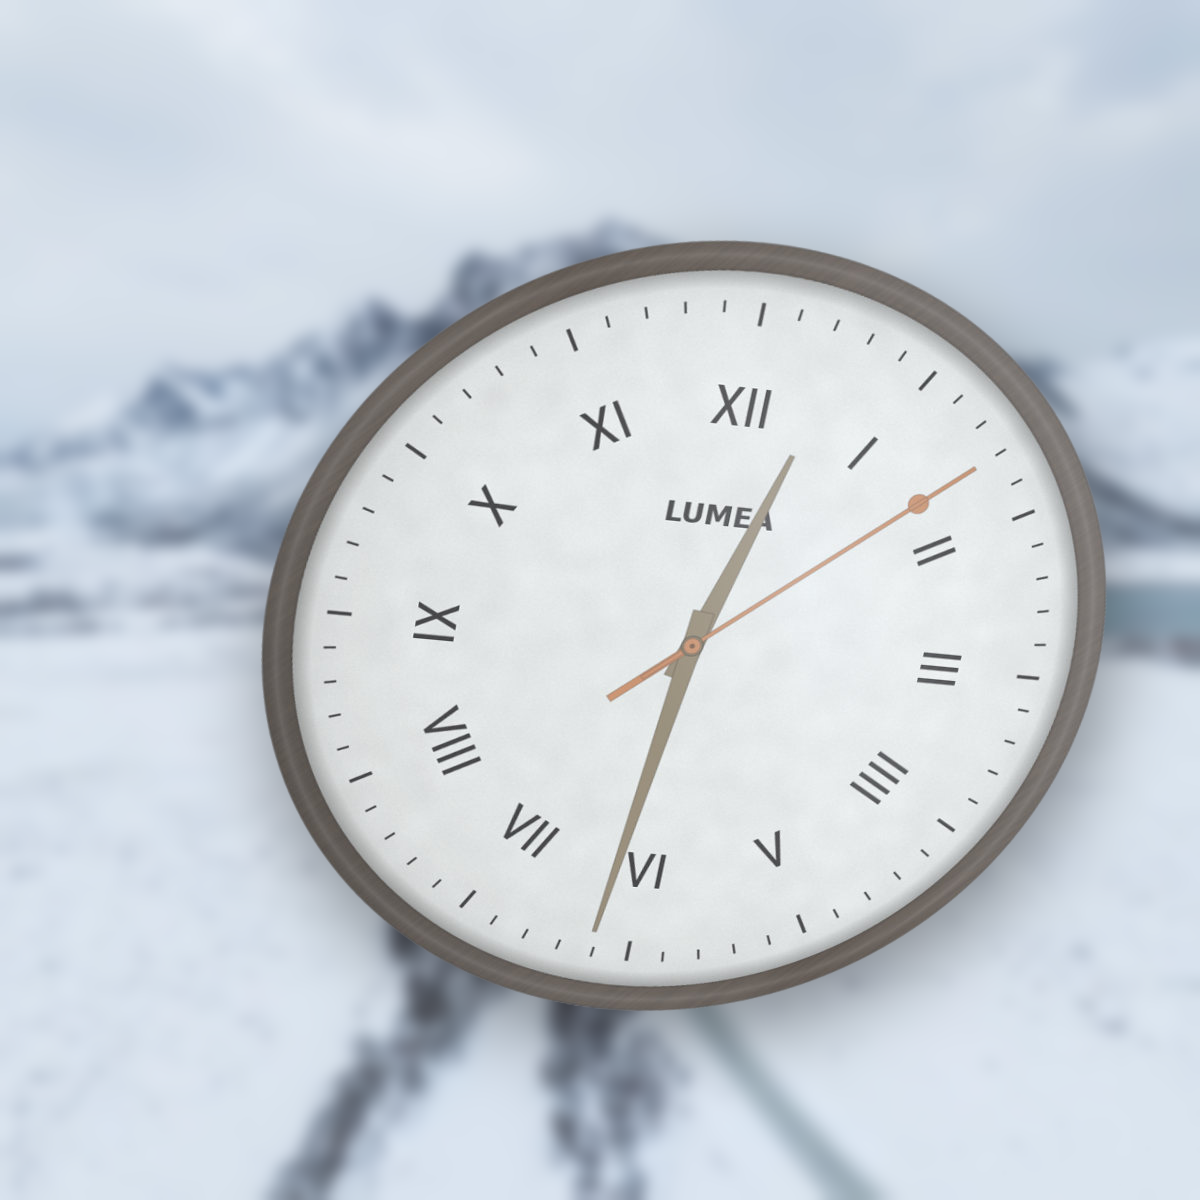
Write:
12,31,08
